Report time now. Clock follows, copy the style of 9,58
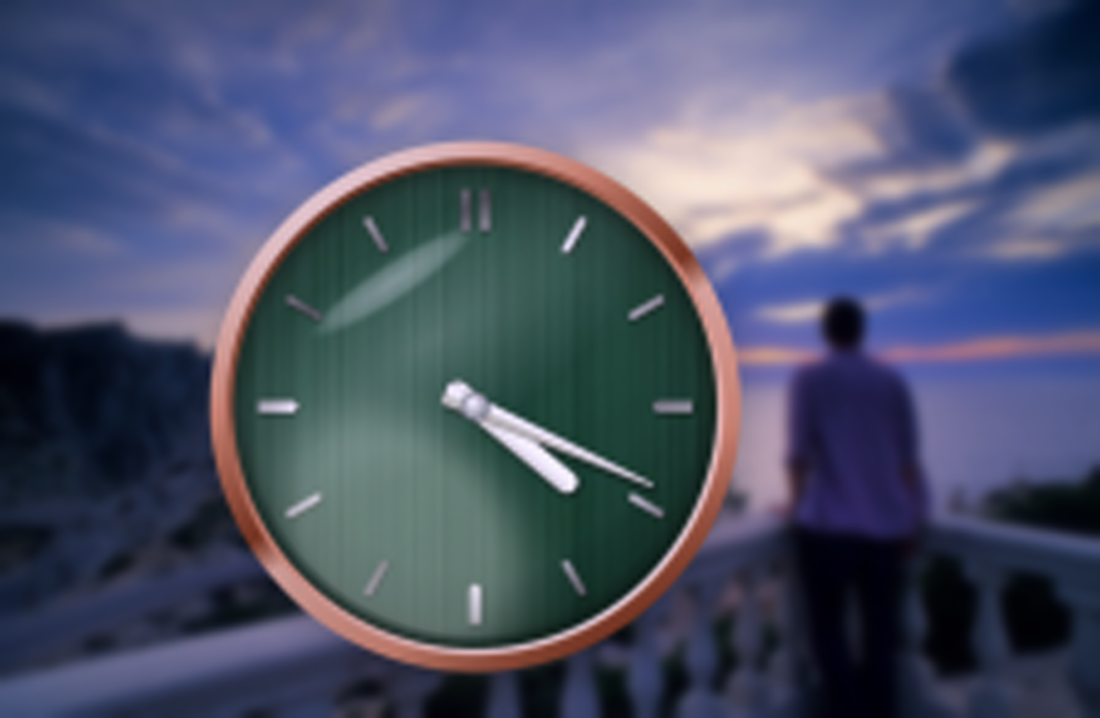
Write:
4,19
